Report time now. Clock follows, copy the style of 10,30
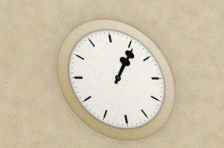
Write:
1,06
